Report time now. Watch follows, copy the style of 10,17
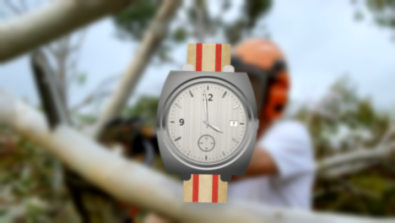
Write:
3,59
